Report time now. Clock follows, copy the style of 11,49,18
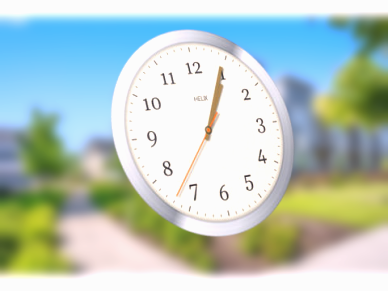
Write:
1,04,37
